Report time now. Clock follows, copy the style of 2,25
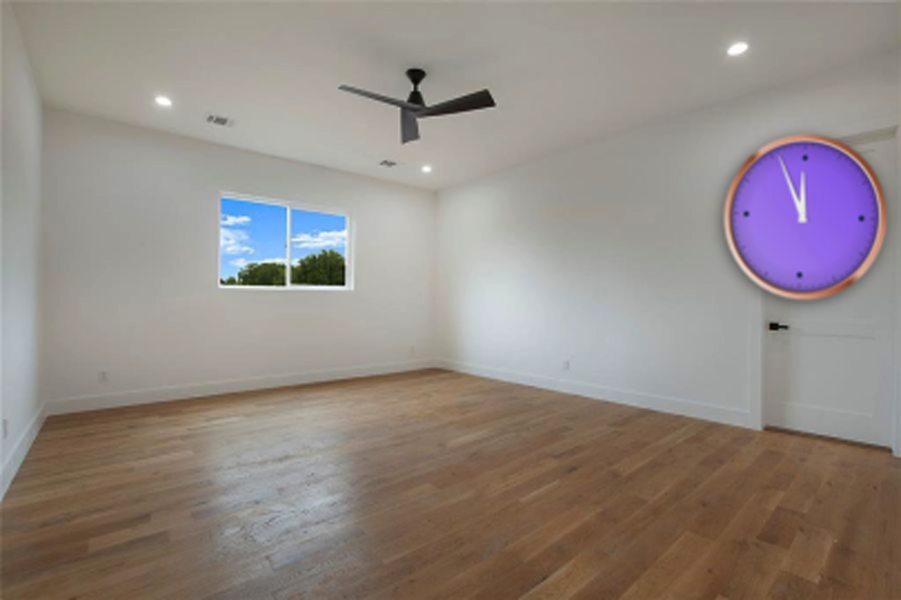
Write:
11,56
